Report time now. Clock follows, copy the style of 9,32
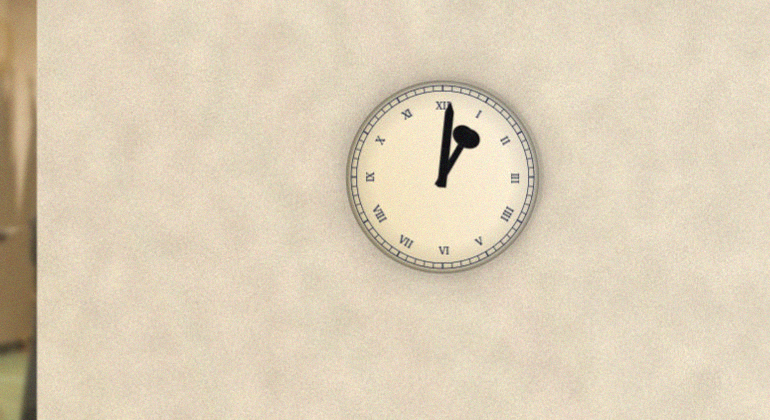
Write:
1,01
